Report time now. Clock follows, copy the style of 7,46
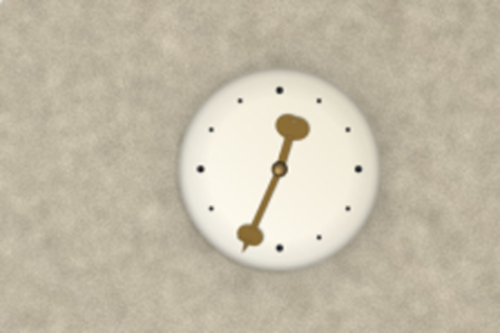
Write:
12,34
